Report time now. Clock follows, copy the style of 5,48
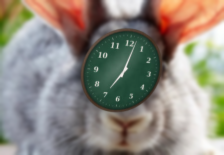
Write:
7,02
